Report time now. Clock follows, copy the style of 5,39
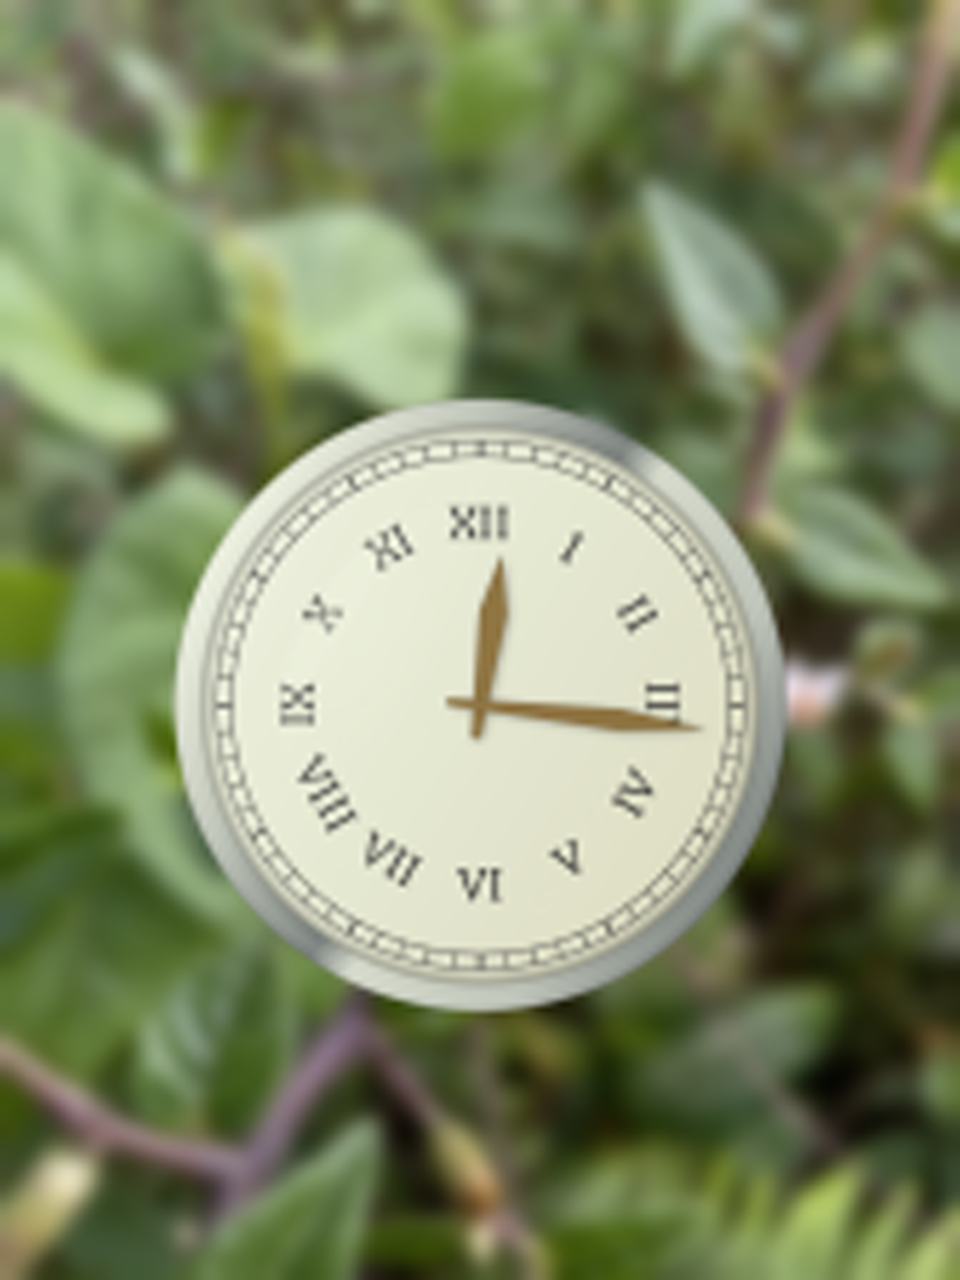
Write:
12,16
